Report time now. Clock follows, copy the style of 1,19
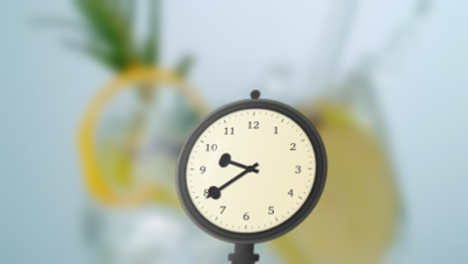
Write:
9,39
